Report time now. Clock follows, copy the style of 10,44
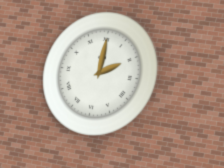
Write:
2,00
